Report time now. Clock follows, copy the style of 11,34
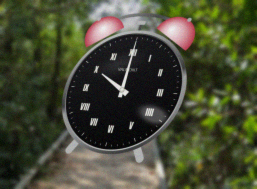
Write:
10,00
